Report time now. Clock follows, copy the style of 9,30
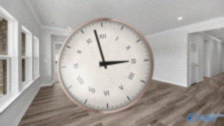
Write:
2,58
